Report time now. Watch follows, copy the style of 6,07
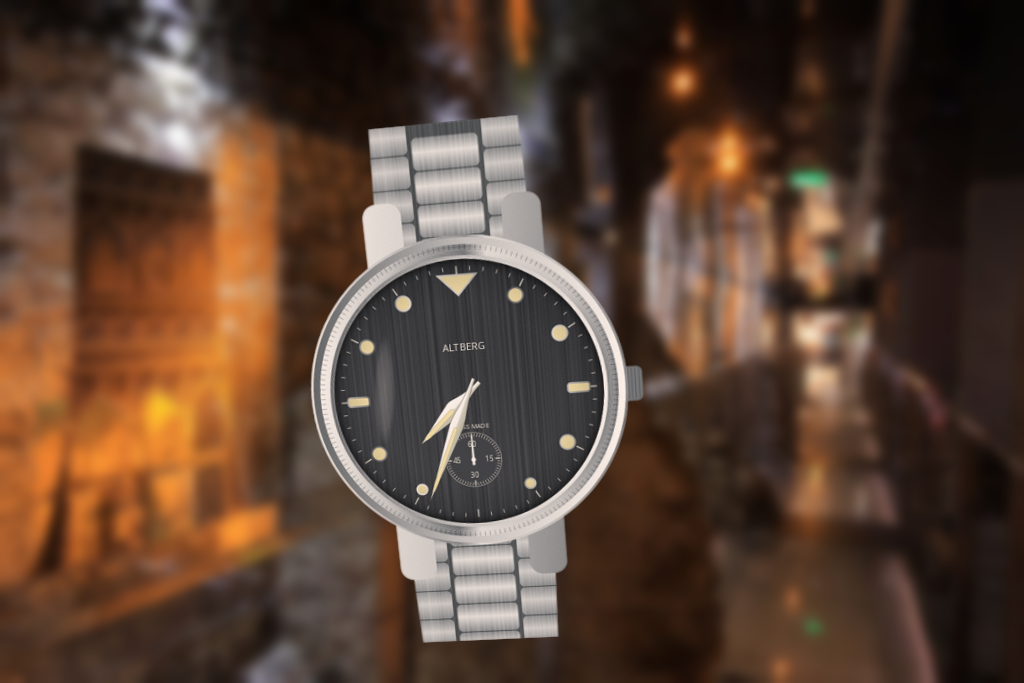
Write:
7,34
